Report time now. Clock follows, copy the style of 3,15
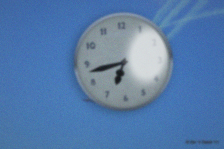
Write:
6,43
